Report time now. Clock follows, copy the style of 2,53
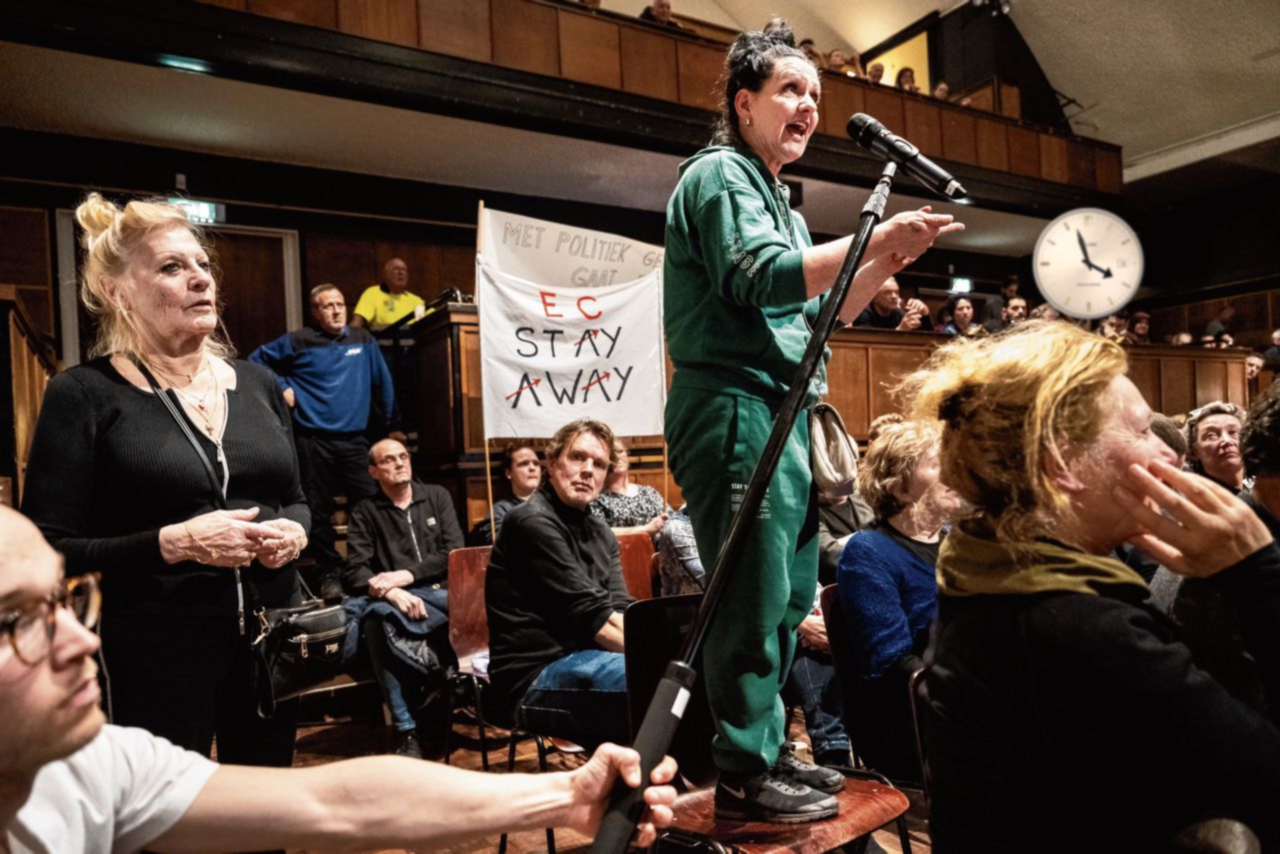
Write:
3,57
